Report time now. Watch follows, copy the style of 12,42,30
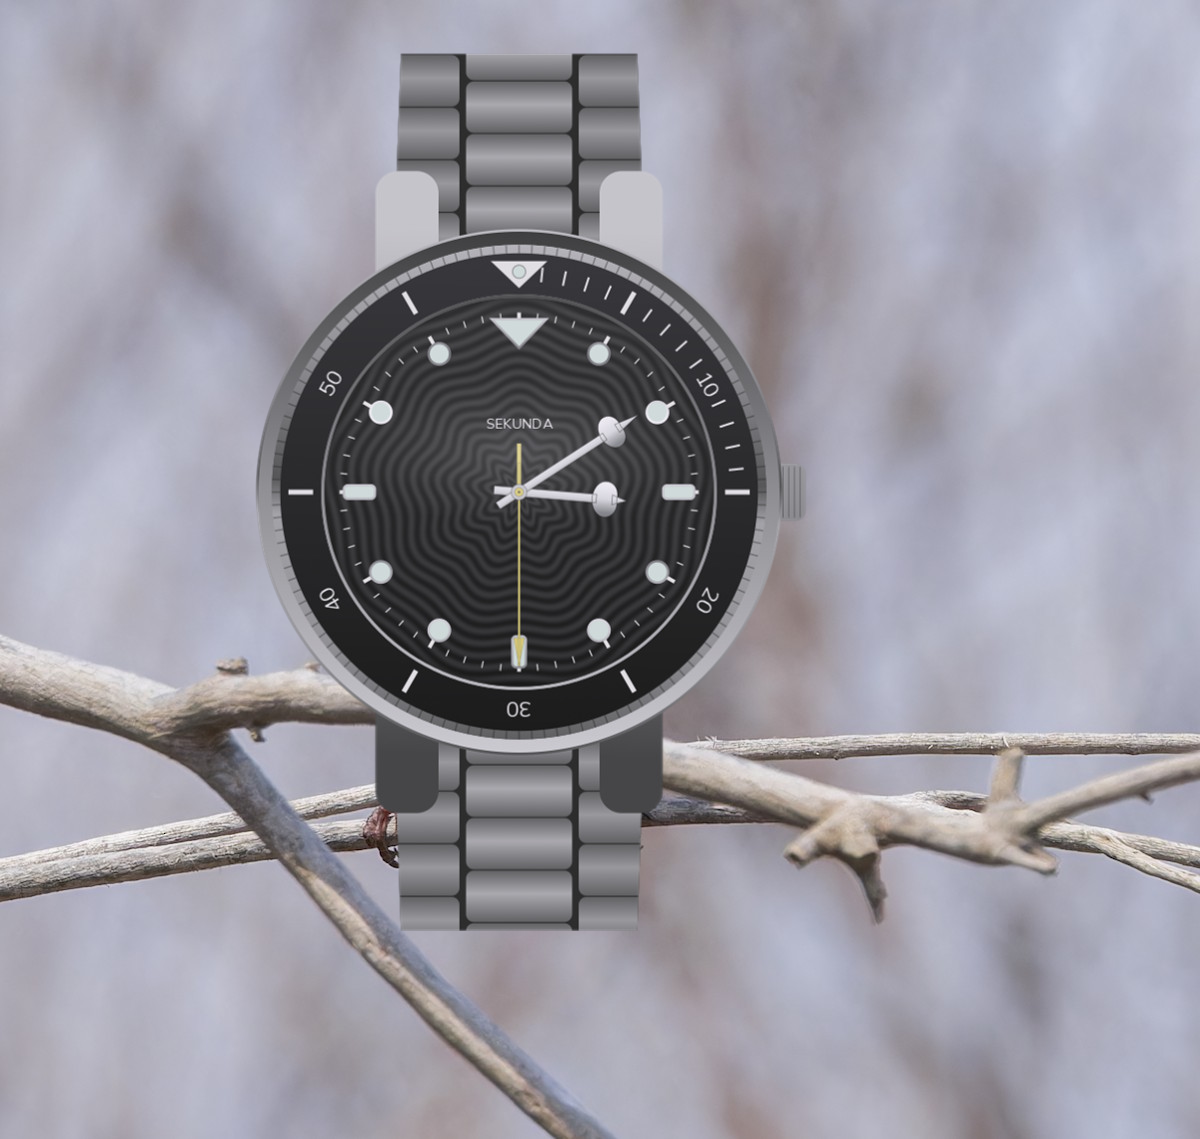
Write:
3,09,30
